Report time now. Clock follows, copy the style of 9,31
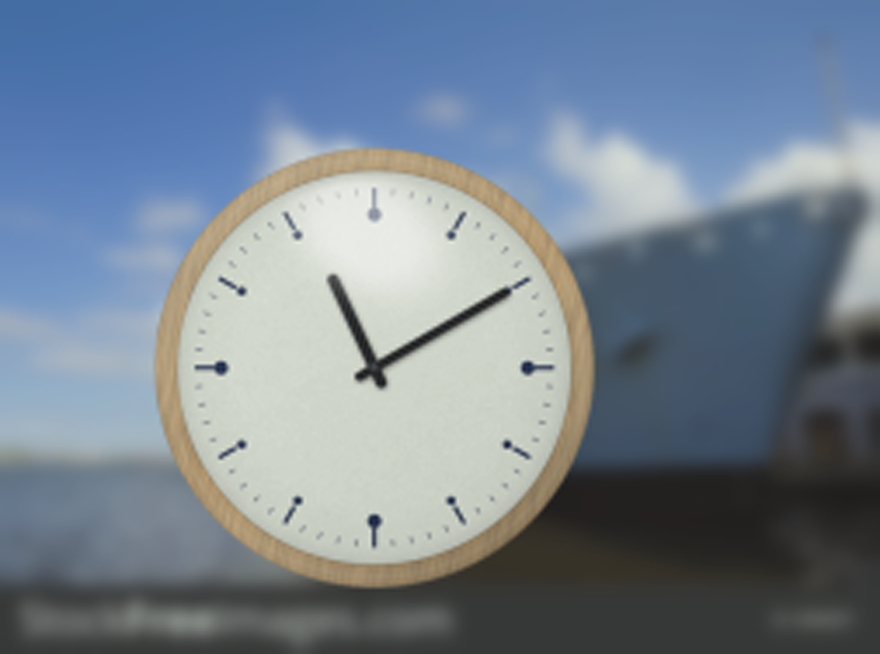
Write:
11,10
